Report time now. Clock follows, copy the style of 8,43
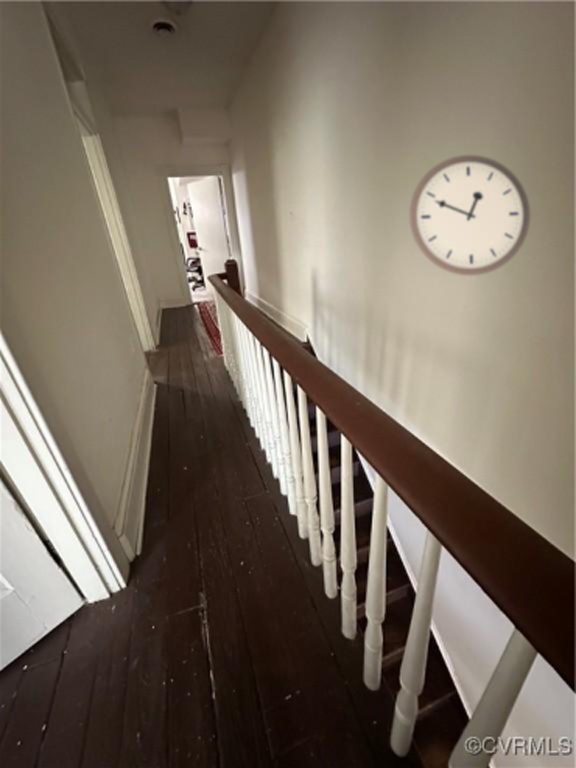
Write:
12,49
